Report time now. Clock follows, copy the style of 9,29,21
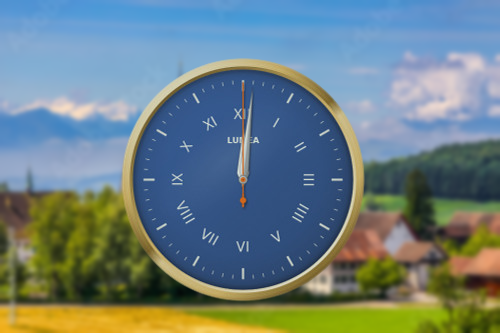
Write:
12,01,00
